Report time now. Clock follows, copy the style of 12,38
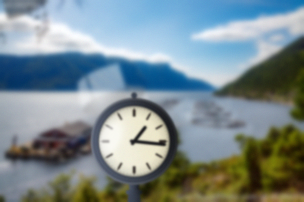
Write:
1,16
